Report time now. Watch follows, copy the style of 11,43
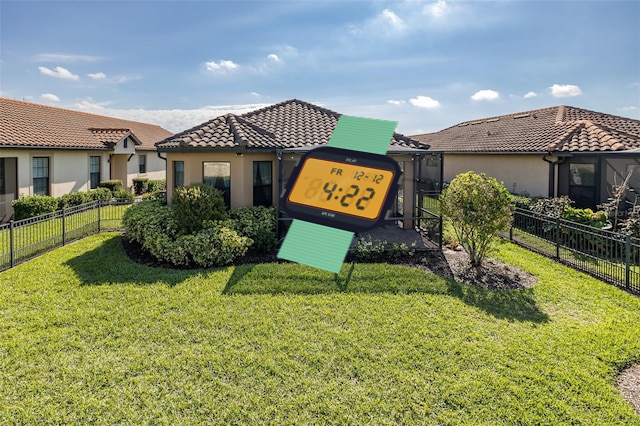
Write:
4,22
